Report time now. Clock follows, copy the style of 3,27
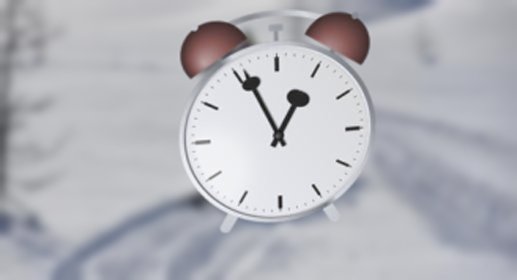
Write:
12,56
